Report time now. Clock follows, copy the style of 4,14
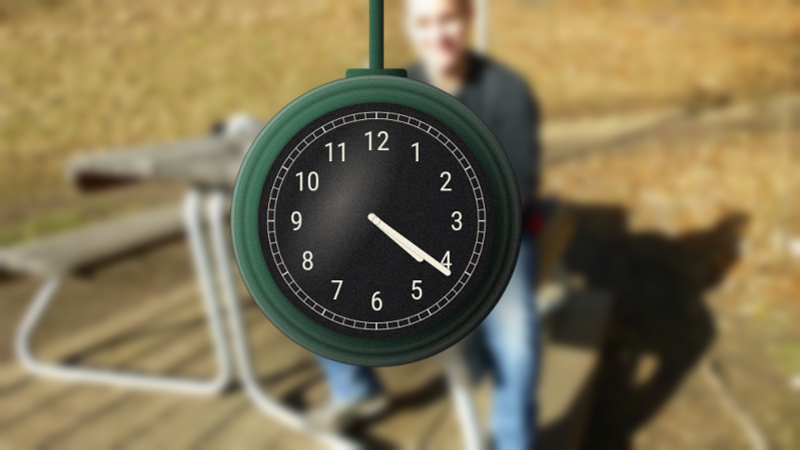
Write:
4,21
